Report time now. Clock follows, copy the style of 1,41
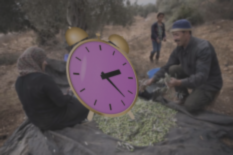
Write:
2,23
